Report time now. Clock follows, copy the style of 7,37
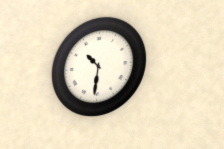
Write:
10,31
